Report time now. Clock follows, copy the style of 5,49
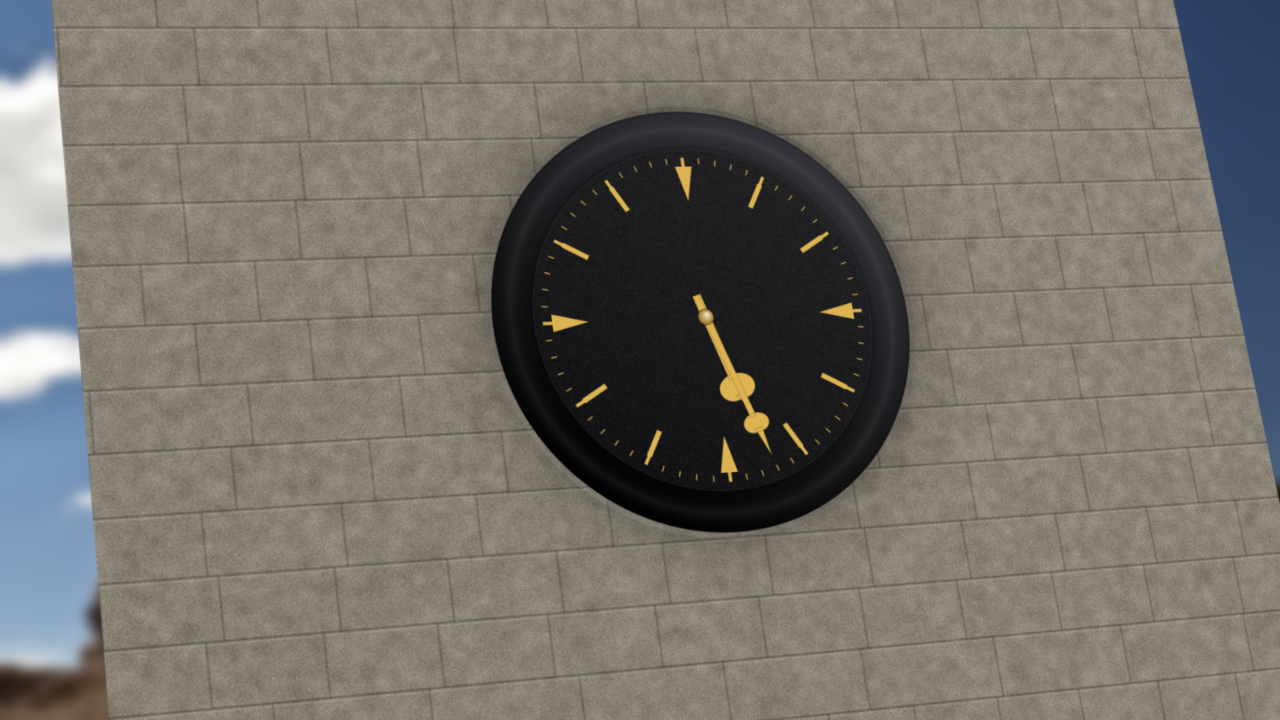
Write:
5,27
